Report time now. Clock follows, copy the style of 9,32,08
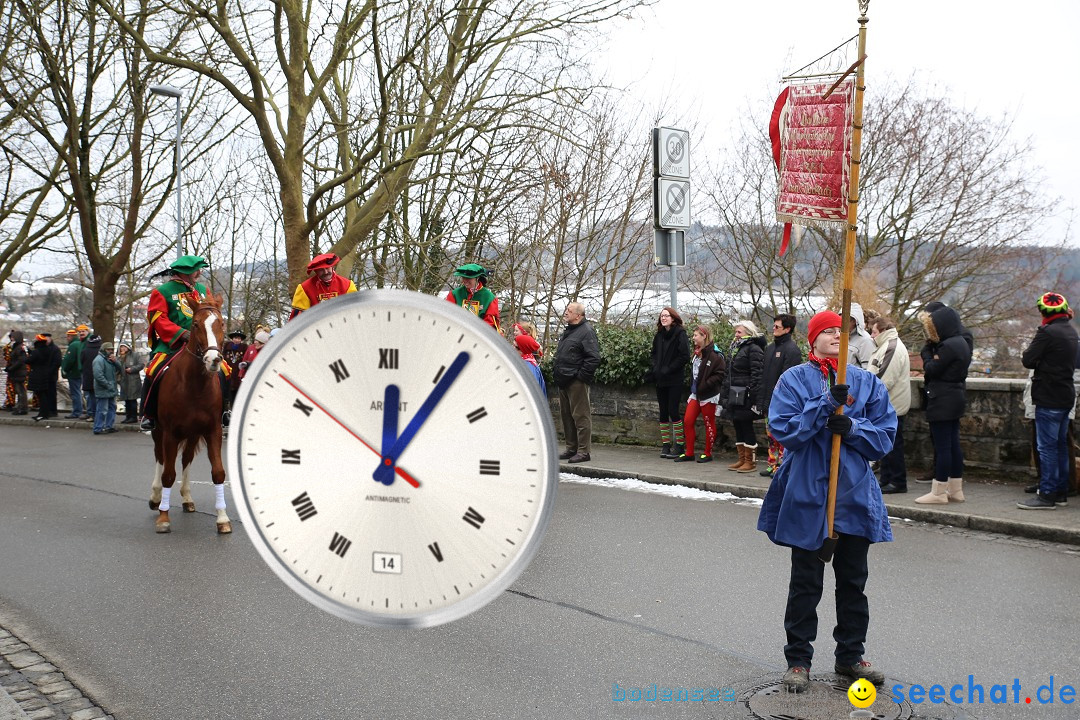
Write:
12,05,51
